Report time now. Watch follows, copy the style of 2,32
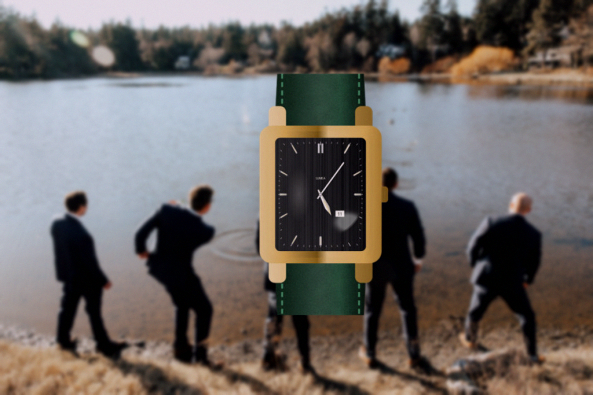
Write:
5,06
